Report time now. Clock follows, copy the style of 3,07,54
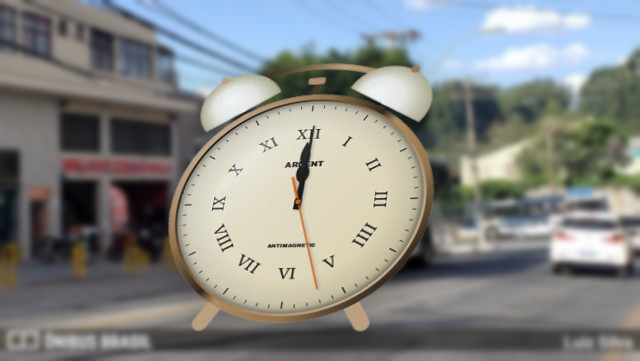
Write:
12,00,27
